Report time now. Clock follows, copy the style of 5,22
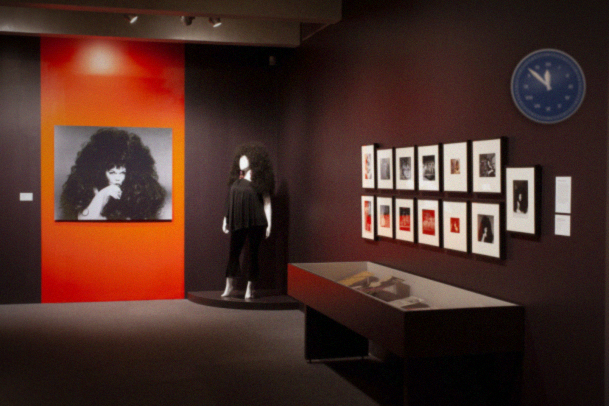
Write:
11,52
